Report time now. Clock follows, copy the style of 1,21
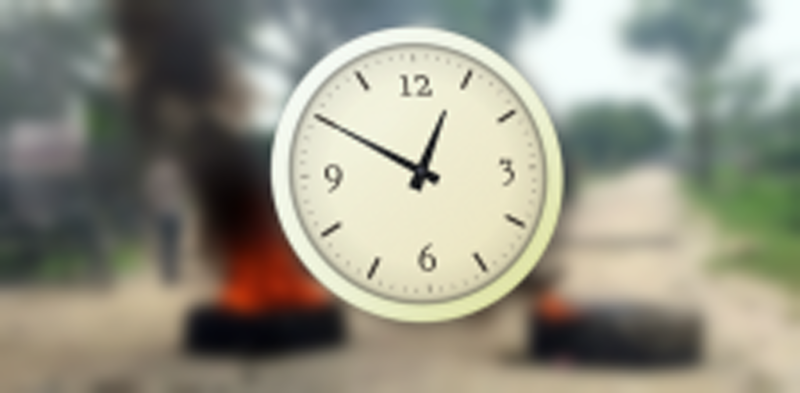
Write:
12,50
